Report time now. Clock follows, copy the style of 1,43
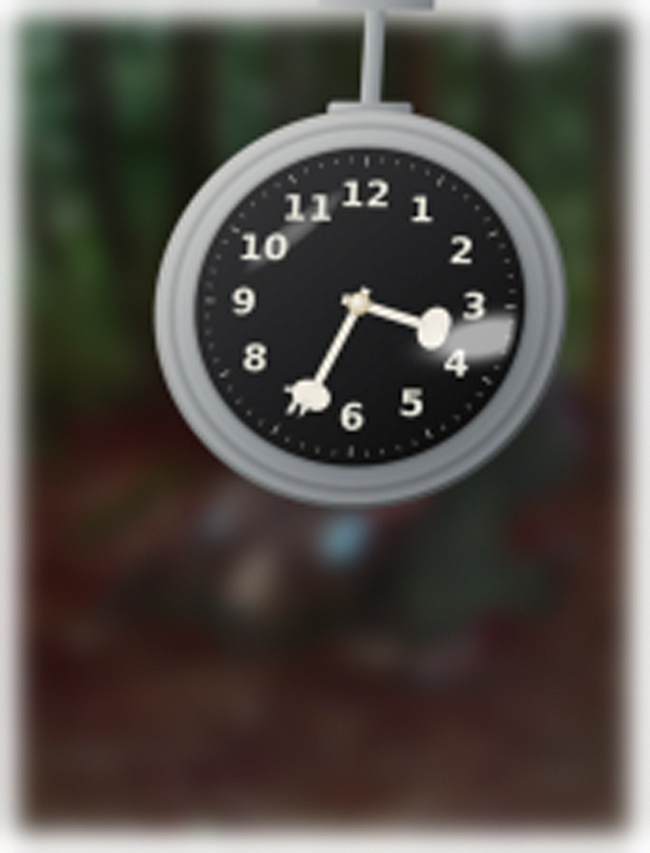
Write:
3,34
